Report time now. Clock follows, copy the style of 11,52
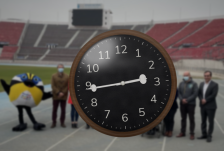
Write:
2,44
